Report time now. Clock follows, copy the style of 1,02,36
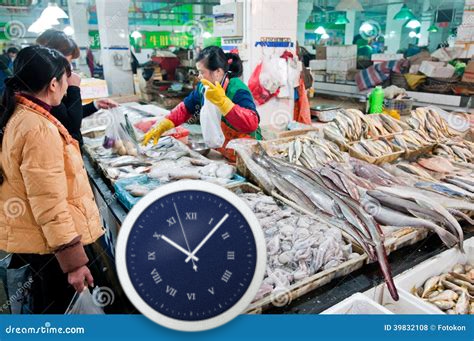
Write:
10,06,57
